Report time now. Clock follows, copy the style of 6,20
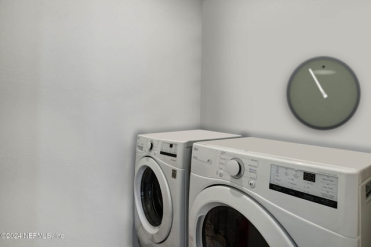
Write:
10,55
